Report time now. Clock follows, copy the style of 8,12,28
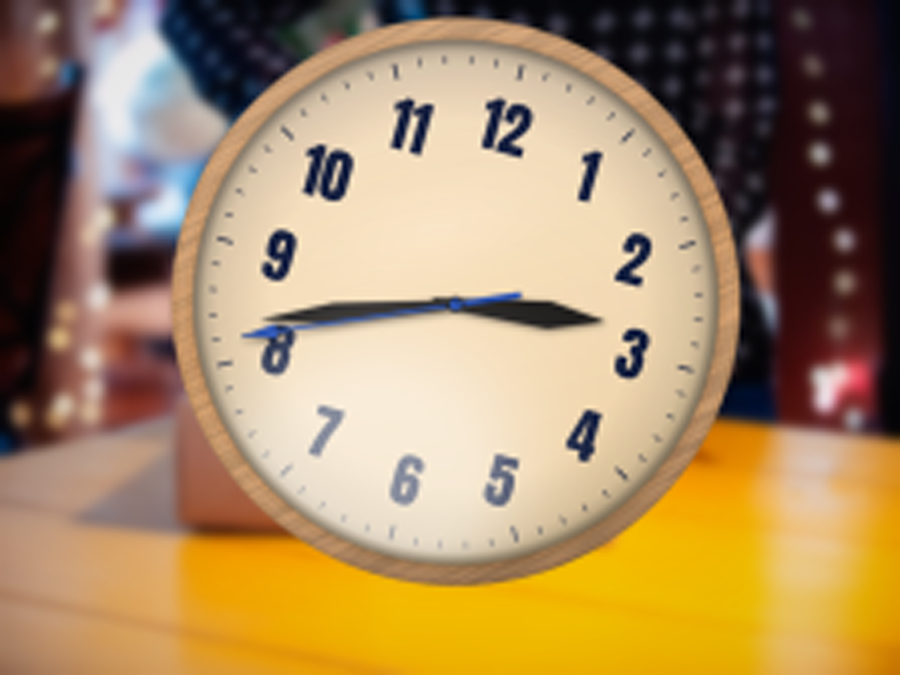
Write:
2,41,41
